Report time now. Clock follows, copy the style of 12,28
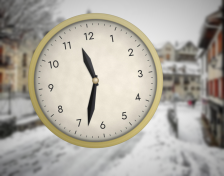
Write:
11,33
